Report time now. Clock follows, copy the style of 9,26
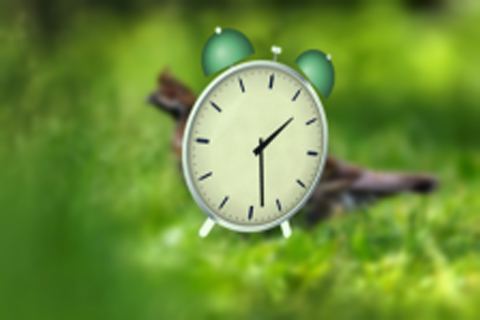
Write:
1,28
